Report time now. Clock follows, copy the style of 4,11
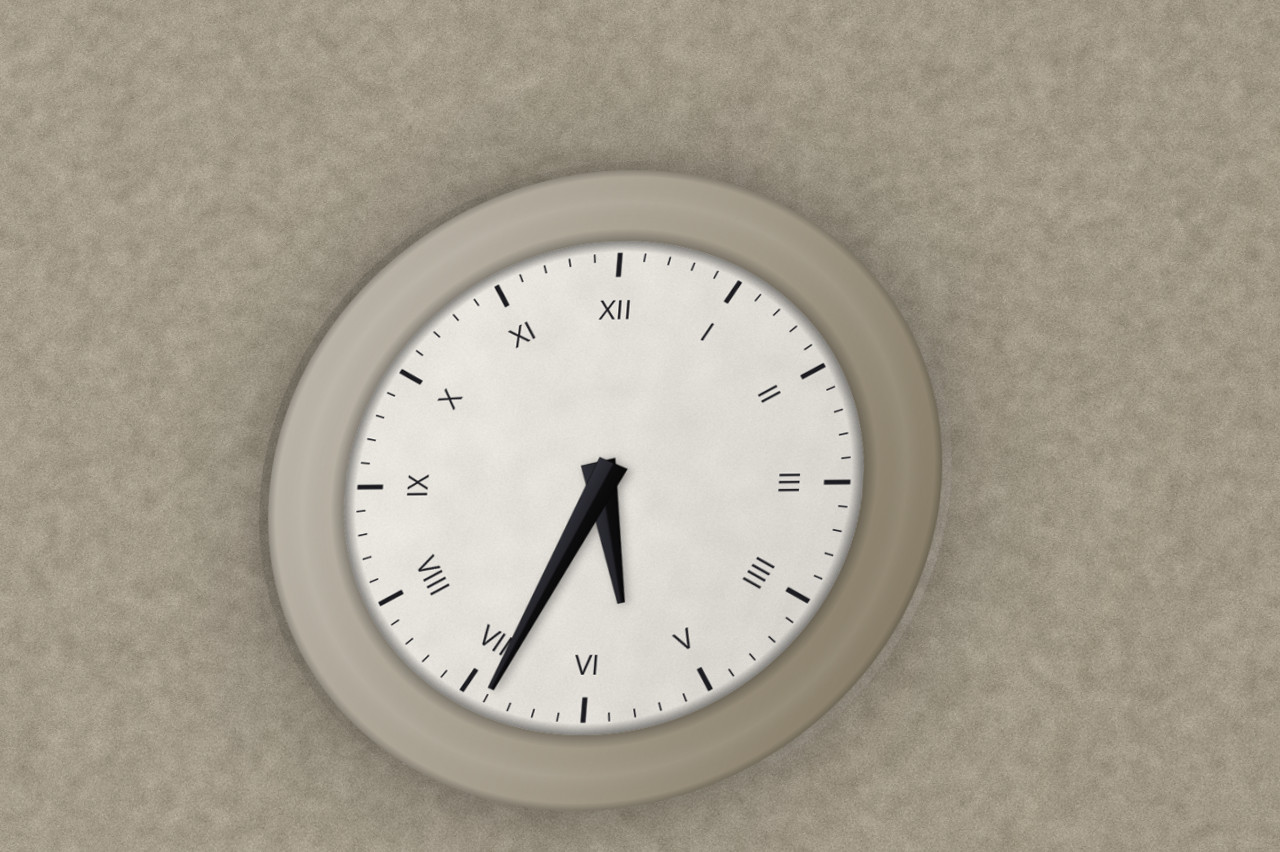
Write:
5,34
